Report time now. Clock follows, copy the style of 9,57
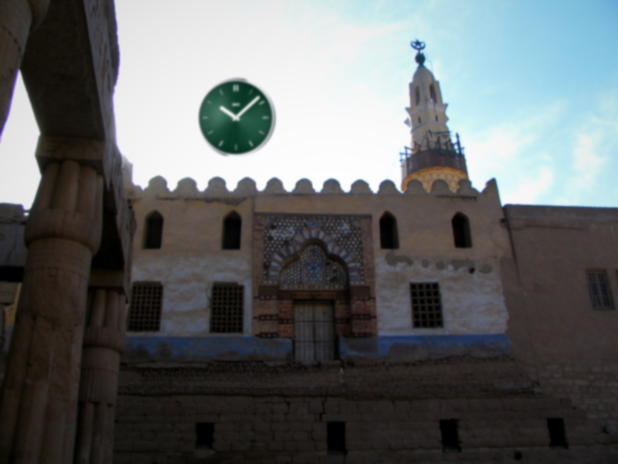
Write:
10,08
